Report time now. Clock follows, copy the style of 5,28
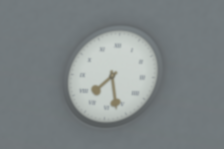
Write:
7,27
